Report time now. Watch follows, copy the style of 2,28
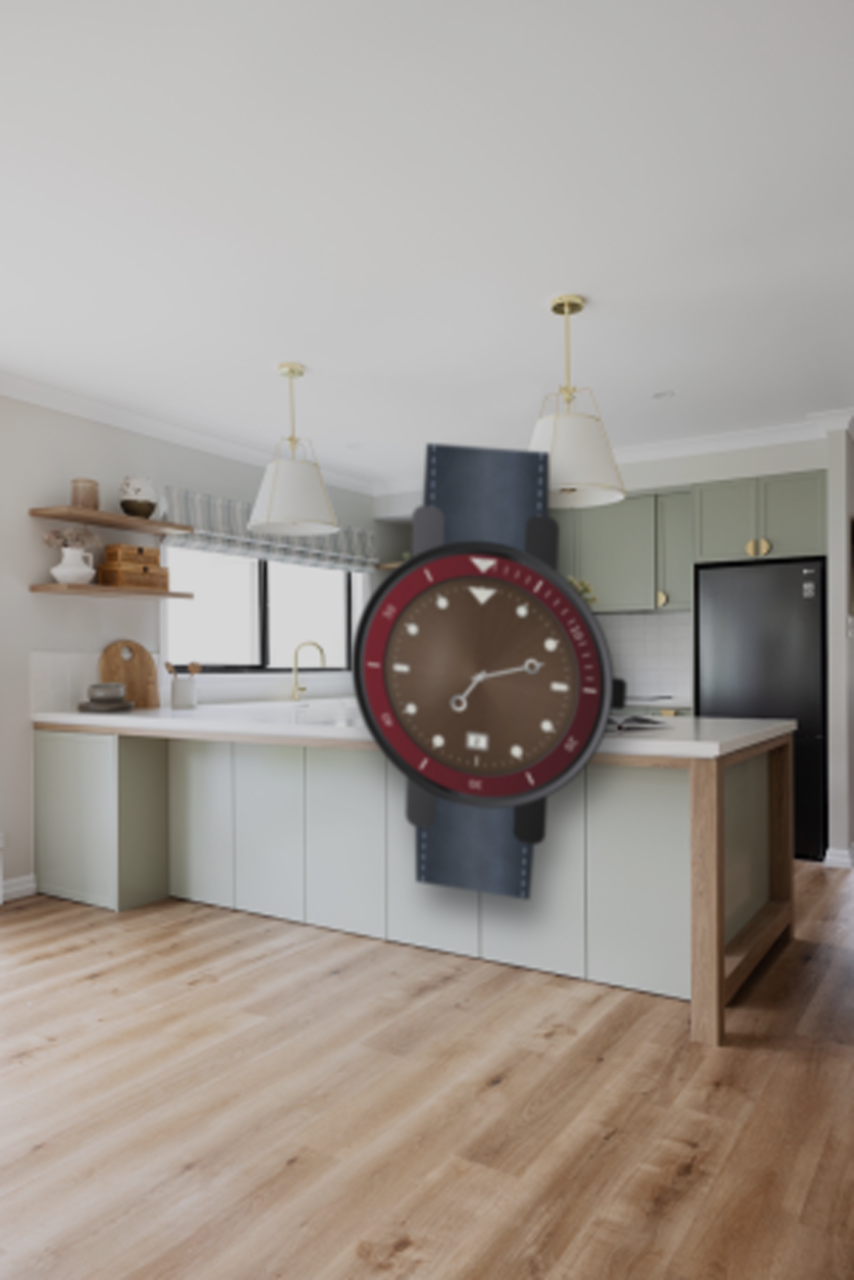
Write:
7,12
